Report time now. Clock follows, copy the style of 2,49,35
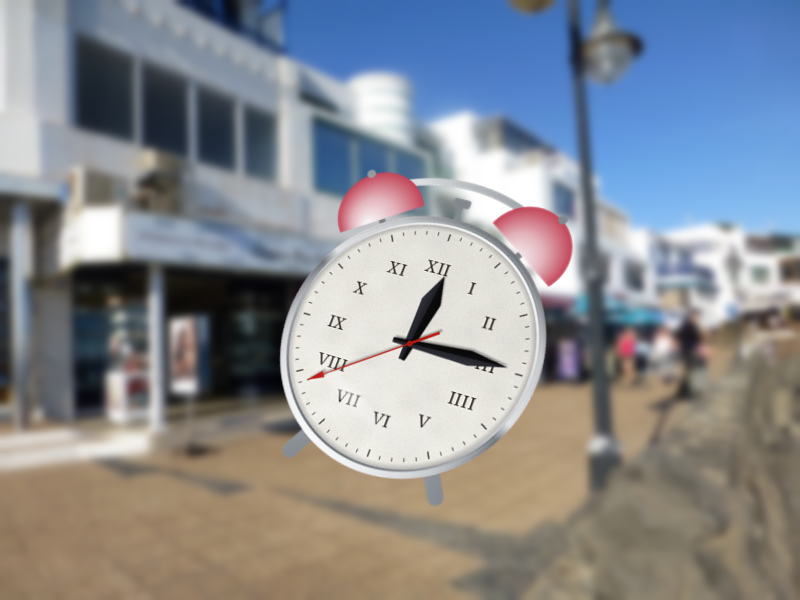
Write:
12,14,39
